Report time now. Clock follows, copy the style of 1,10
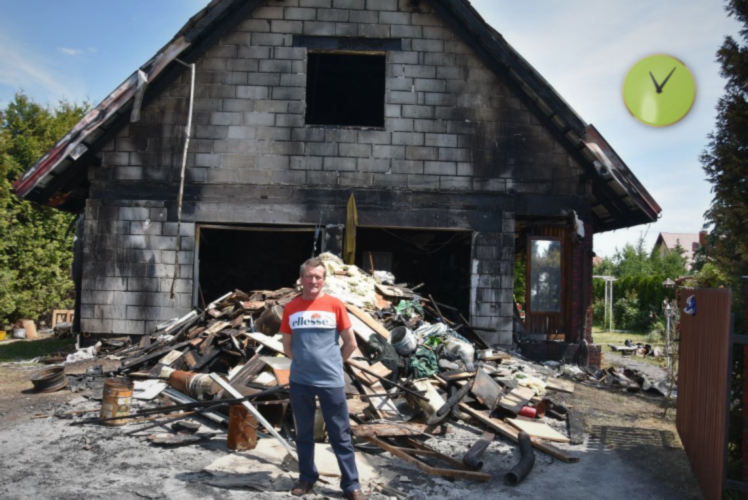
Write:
11,06
